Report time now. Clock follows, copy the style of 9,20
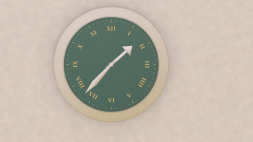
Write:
1,37
